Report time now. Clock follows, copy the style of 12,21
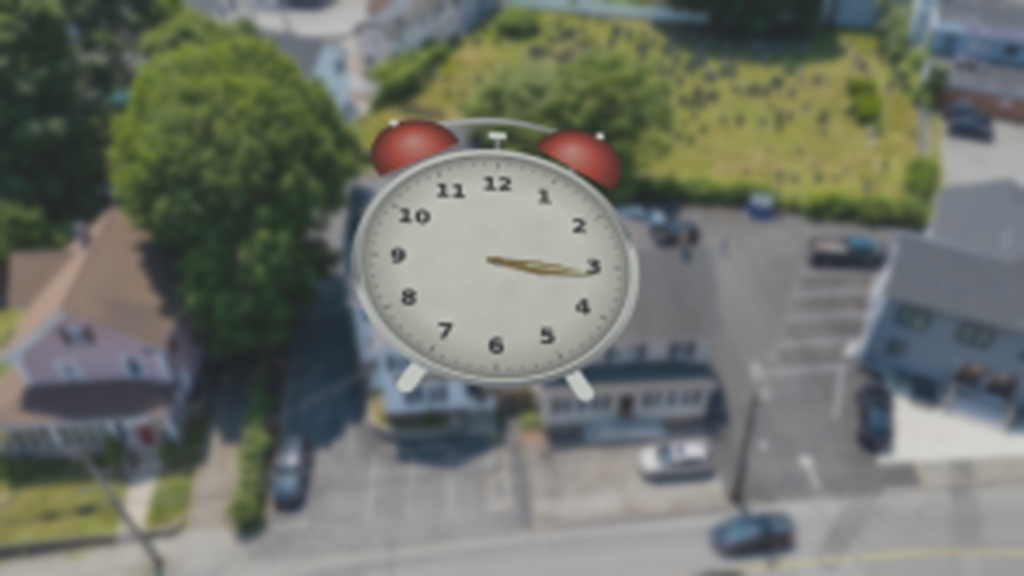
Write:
3,16
